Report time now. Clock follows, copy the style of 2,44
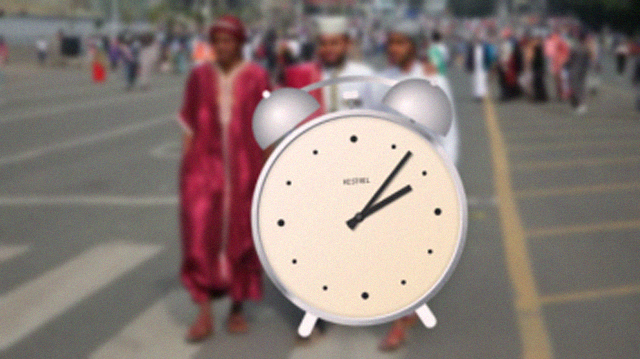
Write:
2,07
